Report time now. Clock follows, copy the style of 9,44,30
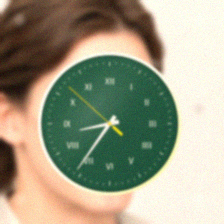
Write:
8,35,52
